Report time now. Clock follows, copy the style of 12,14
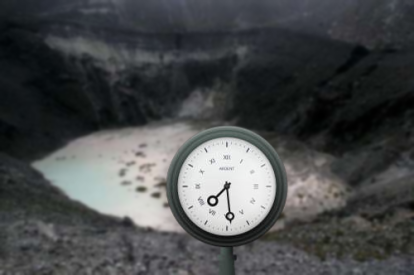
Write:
7,29
